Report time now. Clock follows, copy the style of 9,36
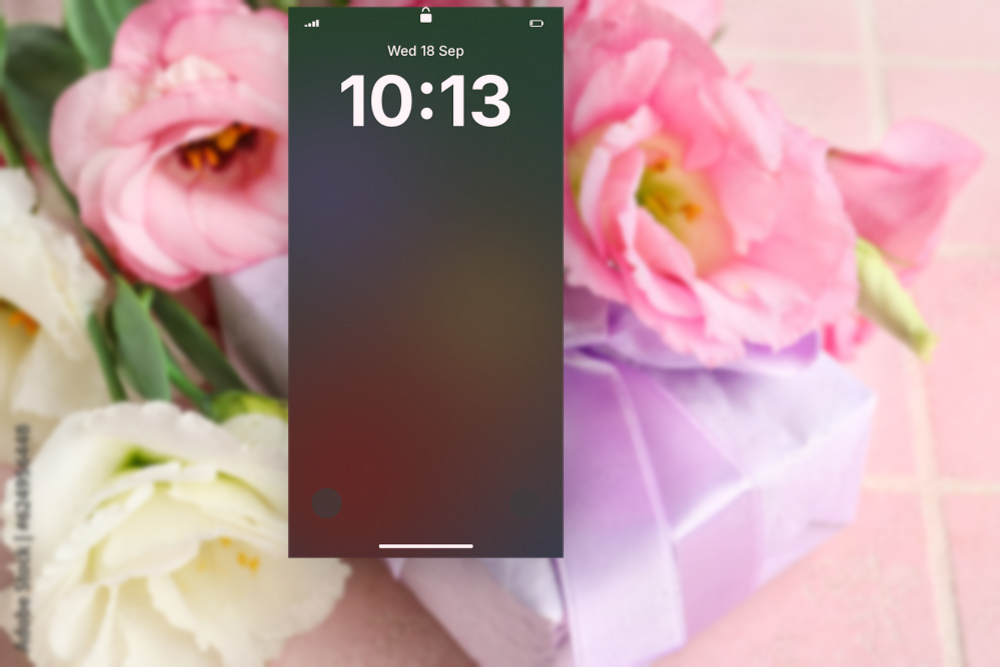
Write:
10,13
